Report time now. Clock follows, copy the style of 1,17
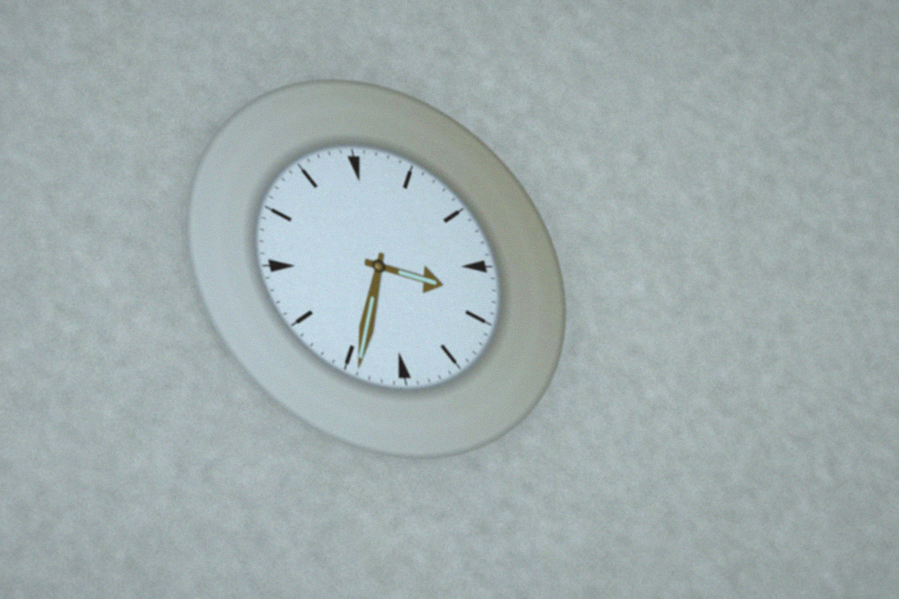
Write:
3,34
